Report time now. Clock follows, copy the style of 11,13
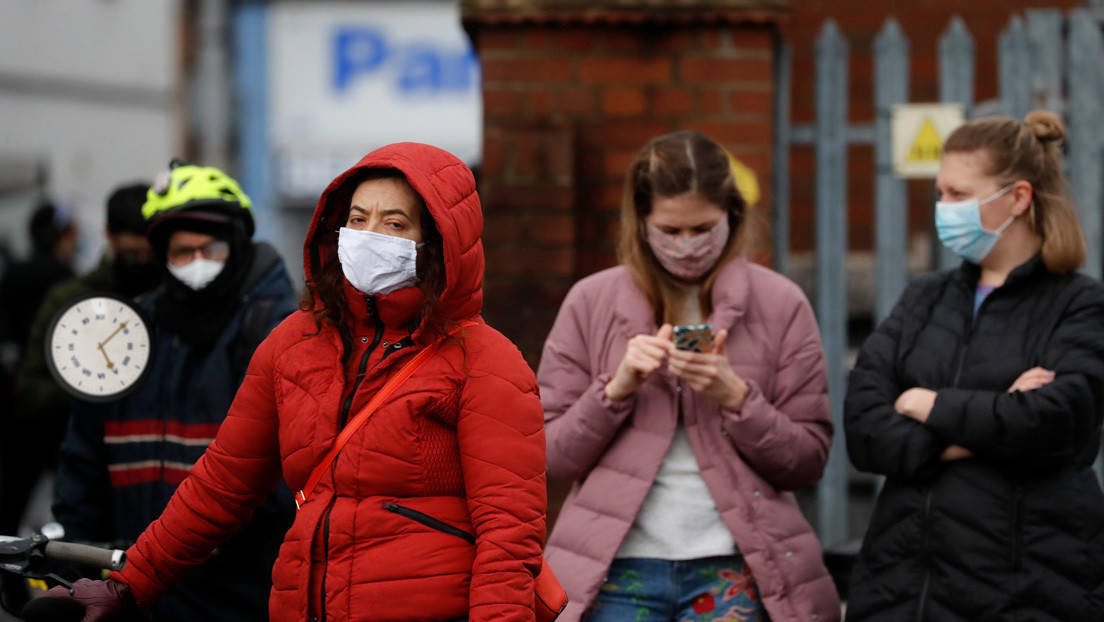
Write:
5,08
